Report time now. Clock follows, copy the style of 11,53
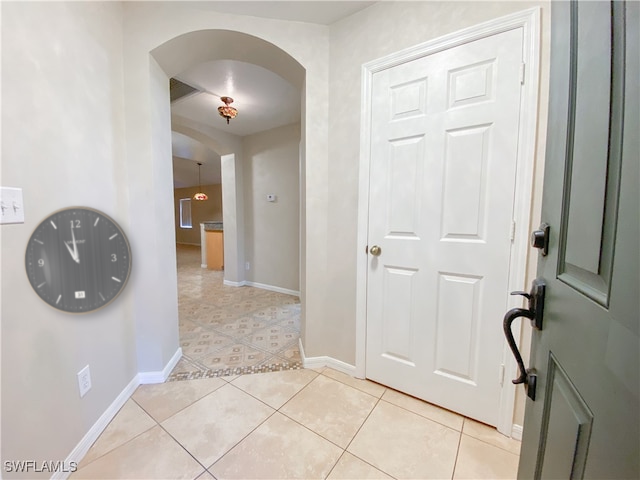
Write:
10,59
